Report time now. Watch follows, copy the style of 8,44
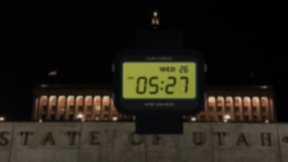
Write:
5,27
